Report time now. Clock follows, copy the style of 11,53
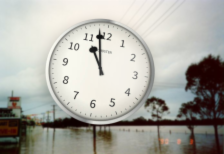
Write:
10,58
